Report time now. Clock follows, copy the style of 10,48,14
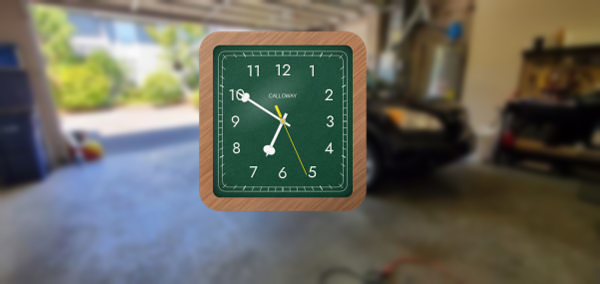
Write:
6,50,26
